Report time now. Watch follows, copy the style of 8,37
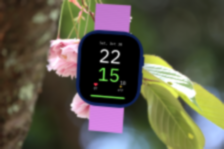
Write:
22,15
